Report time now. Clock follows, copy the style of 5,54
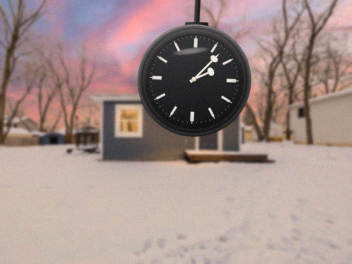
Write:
2,07
